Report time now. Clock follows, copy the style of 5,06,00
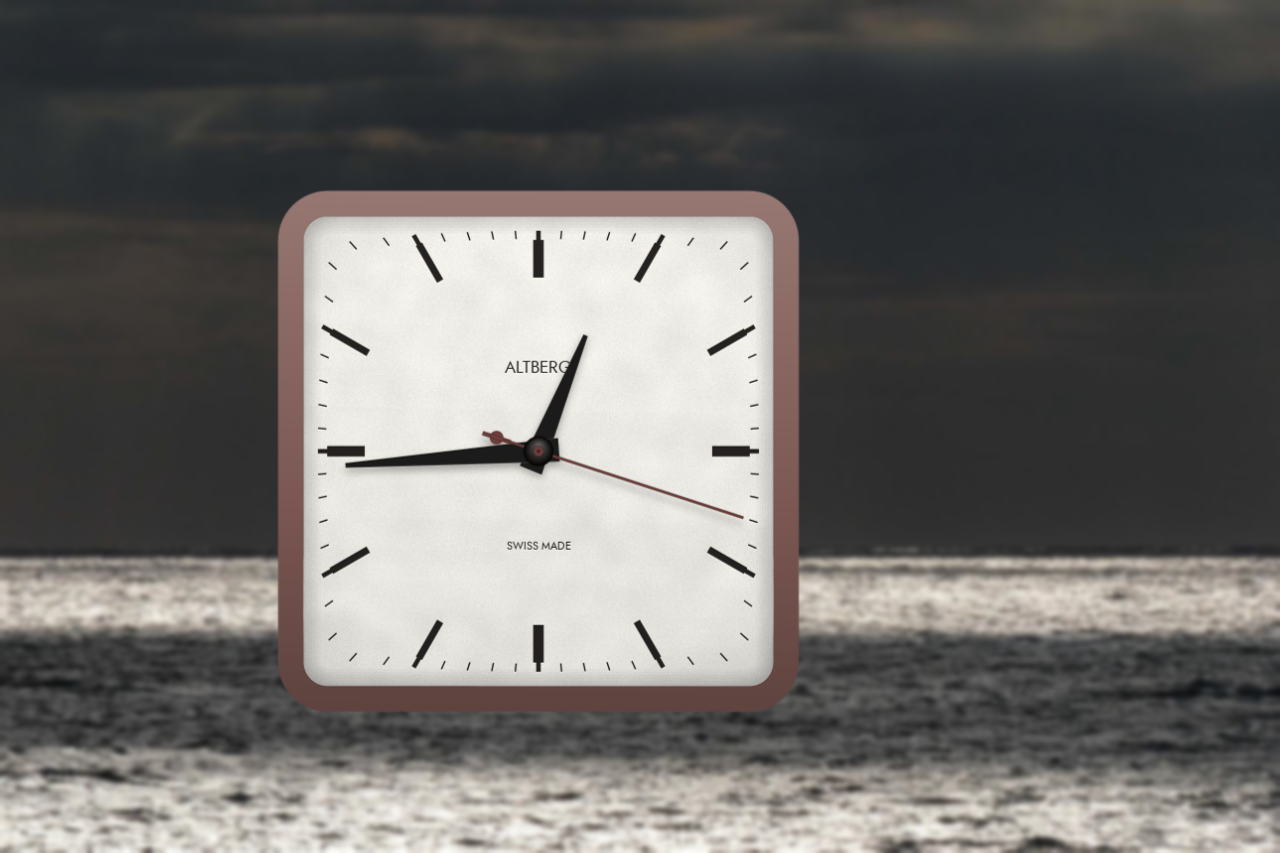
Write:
12,44,18
